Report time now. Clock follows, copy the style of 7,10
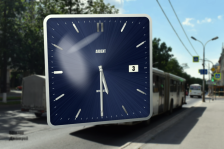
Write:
5,30
